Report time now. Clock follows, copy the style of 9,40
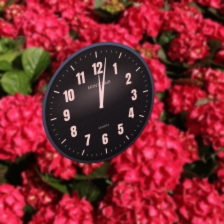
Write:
12,02
